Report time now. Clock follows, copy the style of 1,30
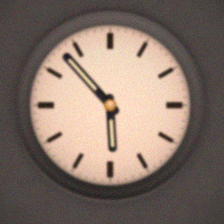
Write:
5,53
